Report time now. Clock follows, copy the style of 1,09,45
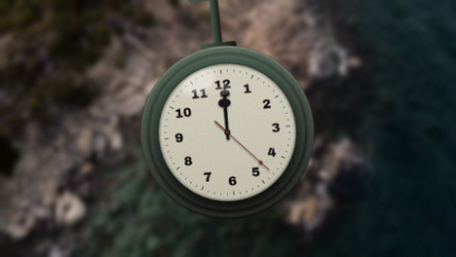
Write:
12,00,23
